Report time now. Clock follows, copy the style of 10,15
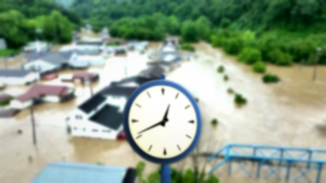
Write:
12,41
